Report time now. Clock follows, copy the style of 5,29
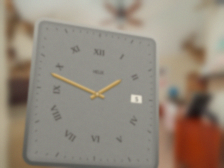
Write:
1,48
